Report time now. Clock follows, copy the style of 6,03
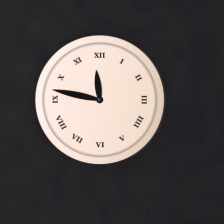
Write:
11,47
